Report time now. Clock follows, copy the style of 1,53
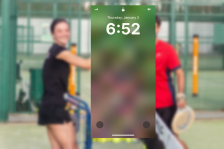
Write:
6,52
